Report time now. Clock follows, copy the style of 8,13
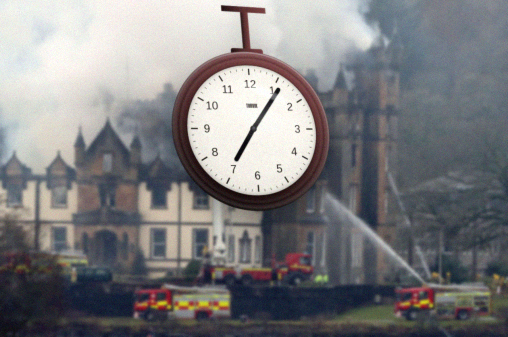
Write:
7,06
